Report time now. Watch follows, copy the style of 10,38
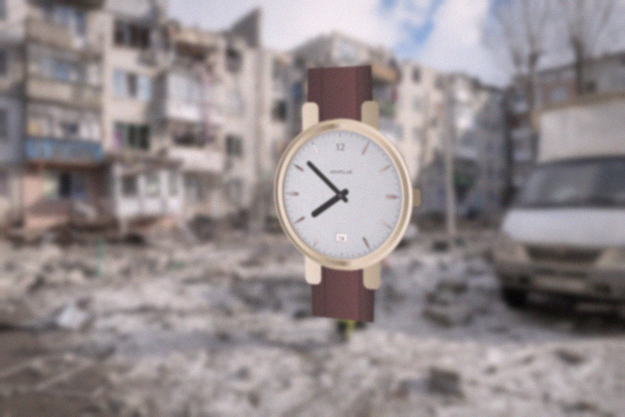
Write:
7,52
